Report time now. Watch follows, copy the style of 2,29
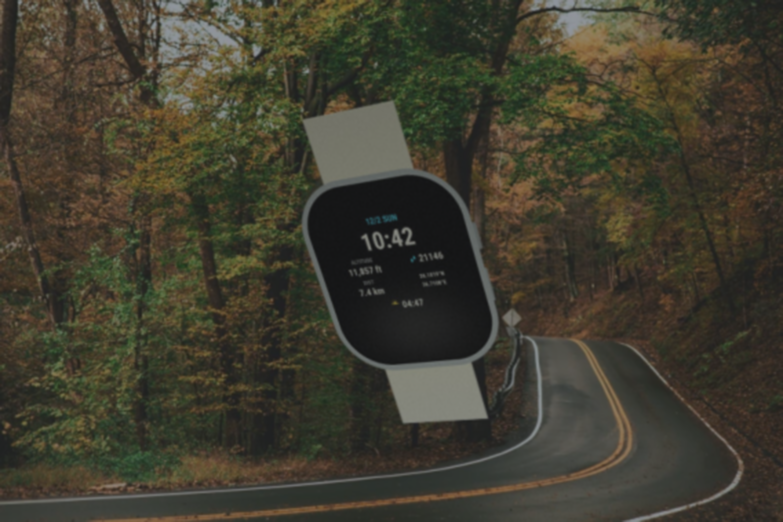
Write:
10,42
